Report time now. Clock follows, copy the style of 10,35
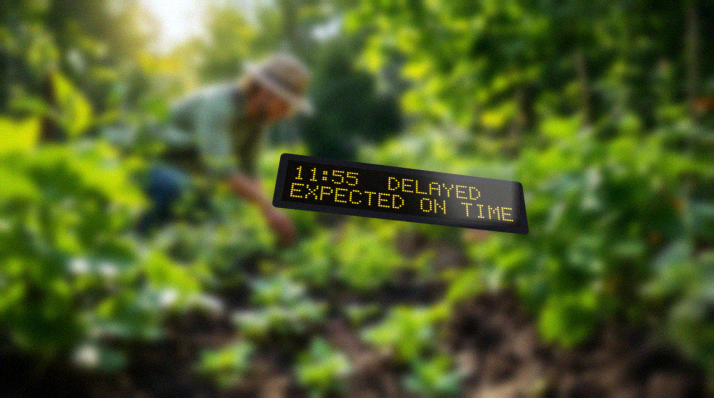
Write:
11,55
